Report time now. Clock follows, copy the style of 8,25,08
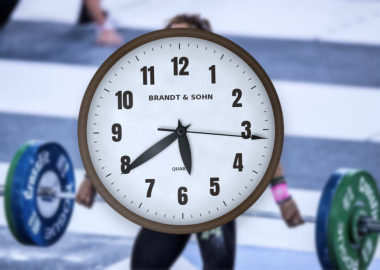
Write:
5,39,16
